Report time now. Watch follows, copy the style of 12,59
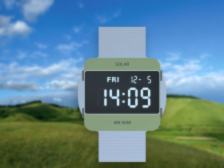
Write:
14,09
